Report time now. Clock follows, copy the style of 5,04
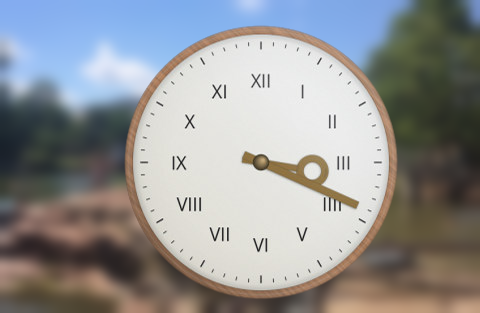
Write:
3,19
